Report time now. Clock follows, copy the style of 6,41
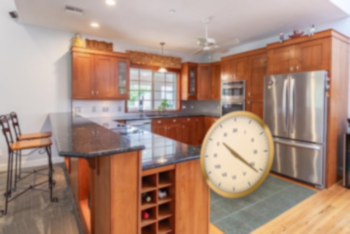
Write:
10,21
